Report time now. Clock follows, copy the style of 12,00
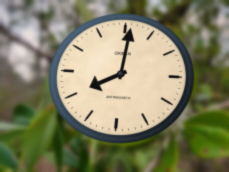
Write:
8,01
